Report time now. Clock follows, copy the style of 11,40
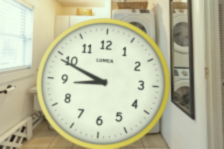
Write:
8,49
